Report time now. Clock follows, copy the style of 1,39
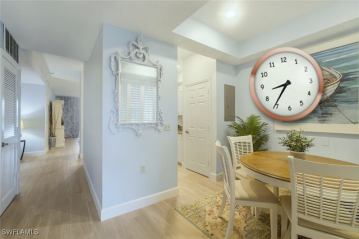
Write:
8,36
